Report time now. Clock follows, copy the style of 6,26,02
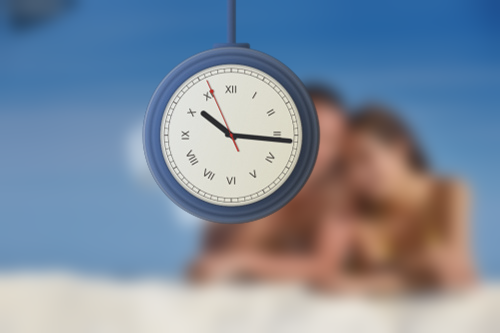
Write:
10,15,56
